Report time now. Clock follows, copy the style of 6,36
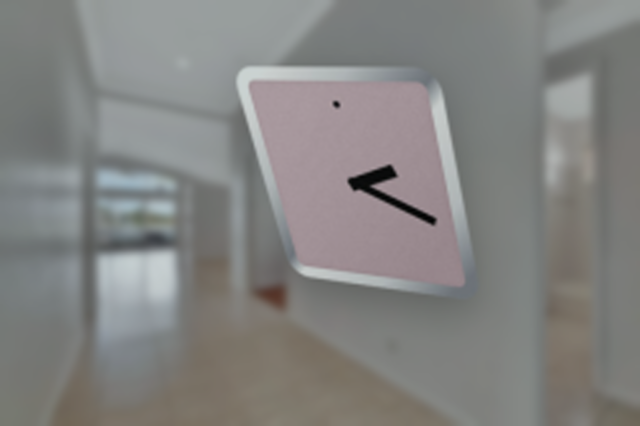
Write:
2,19
